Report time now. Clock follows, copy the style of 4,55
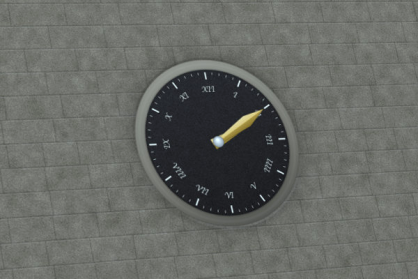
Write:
2,10
